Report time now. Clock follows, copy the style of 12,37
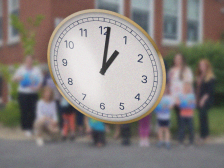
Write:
1,01
